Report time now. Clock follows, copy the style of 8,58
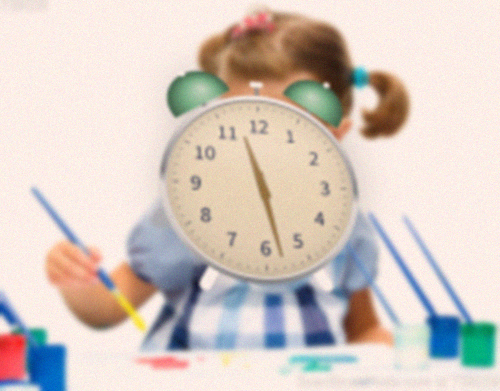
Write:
11,28
